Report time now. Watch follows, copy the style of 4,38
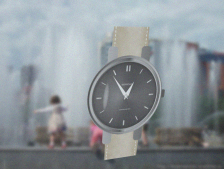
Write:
12,54
